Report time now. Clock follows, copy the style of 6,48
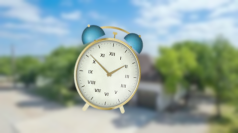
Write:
1,51
